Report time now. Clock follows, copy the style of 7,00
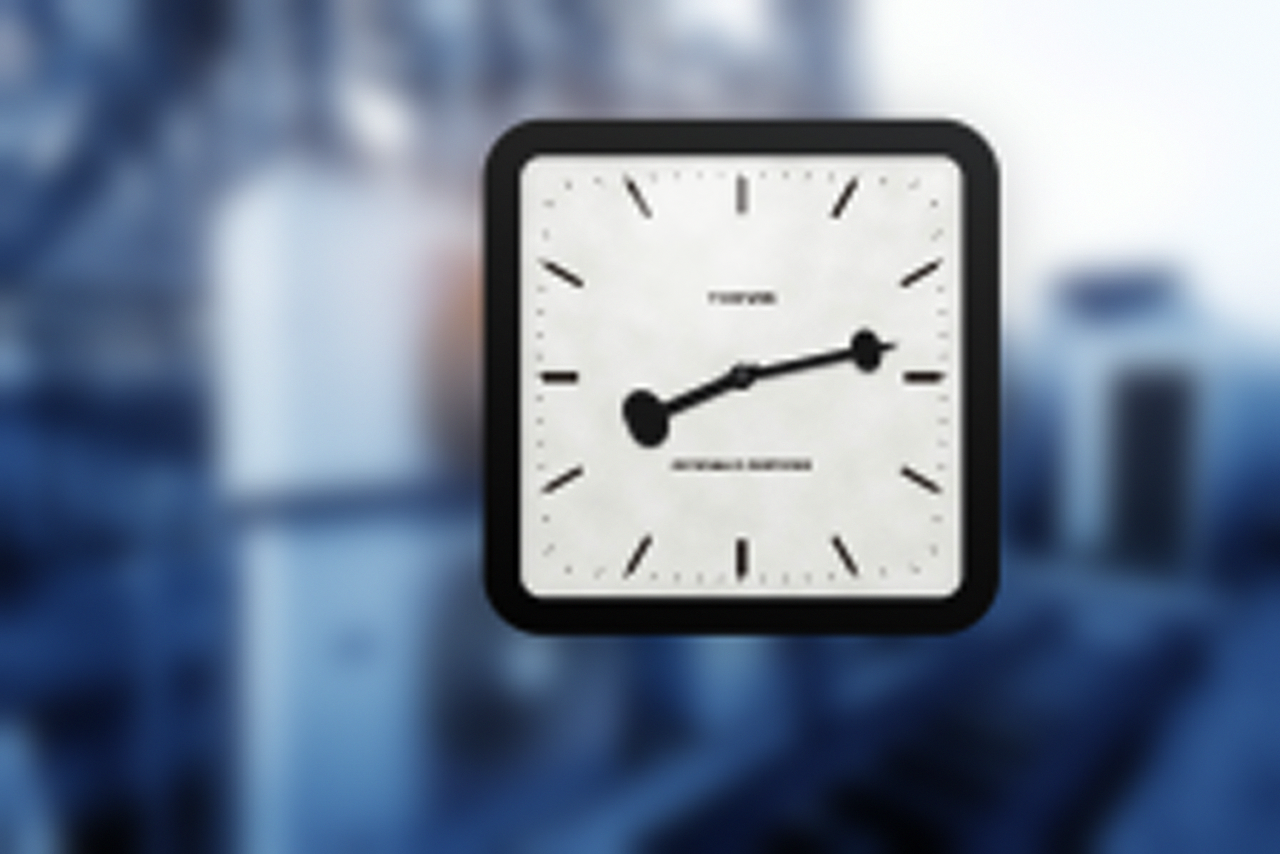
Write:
8,13
